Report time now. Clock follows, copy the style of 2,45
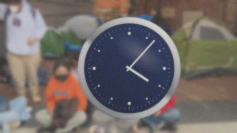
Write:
4,07
